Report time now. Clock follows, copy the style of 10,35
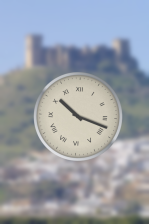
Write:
10,18
